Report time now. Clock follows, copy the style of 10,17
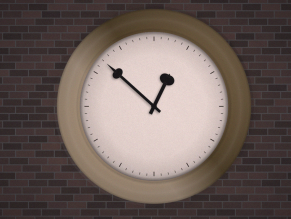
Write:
12,52
